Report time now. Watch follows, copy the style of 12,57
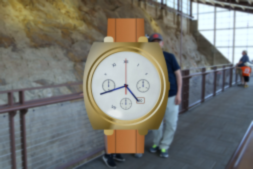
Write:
4,42
